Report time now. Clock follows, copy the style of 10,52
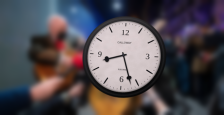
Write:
8,27
